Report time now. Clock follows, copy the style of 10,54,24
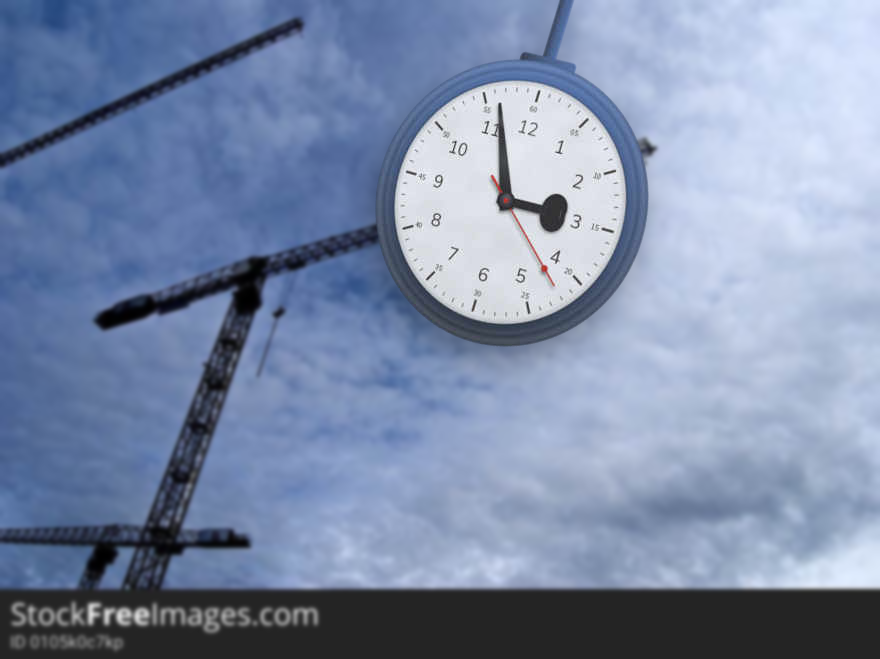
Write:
2,56,22
